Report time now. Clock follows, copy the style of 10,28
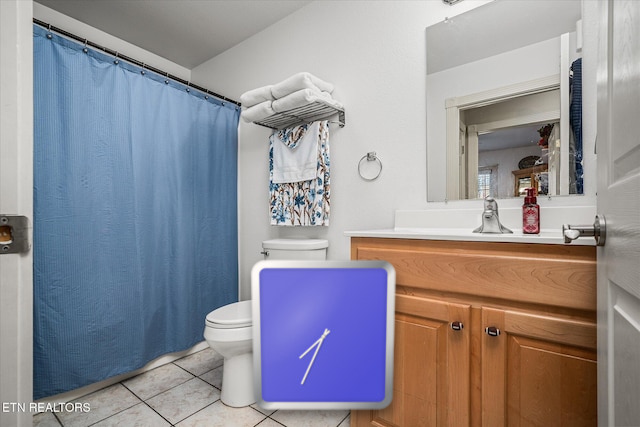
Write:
7,34
